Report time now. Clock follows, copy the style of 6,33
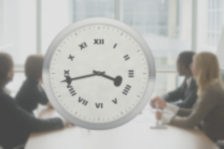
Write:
3,43
